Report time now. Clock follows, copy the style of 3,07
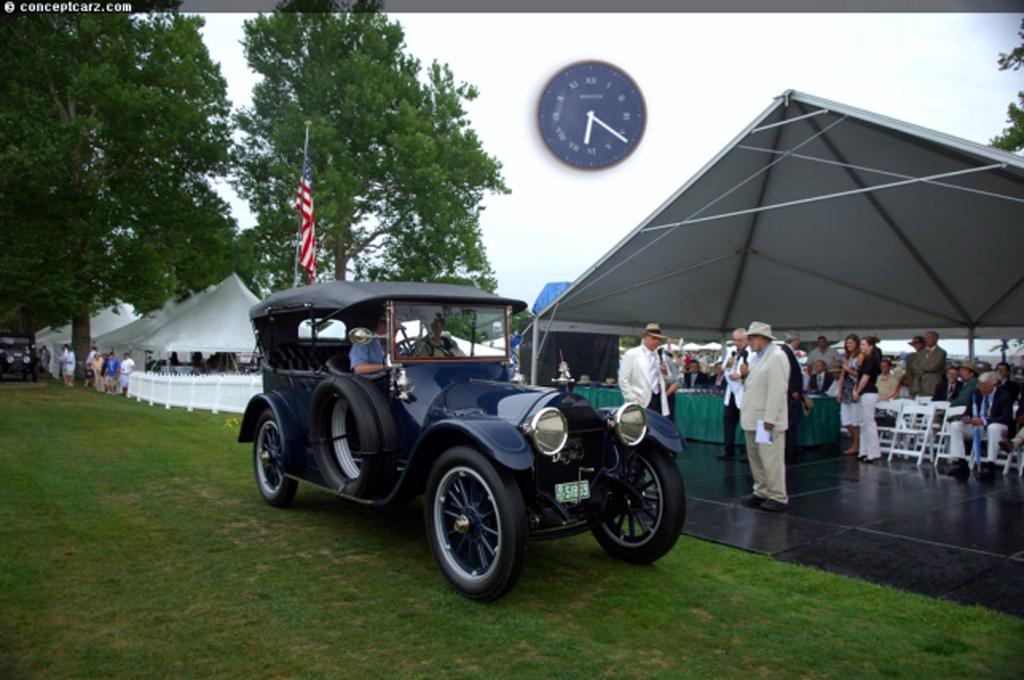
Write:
6,21
